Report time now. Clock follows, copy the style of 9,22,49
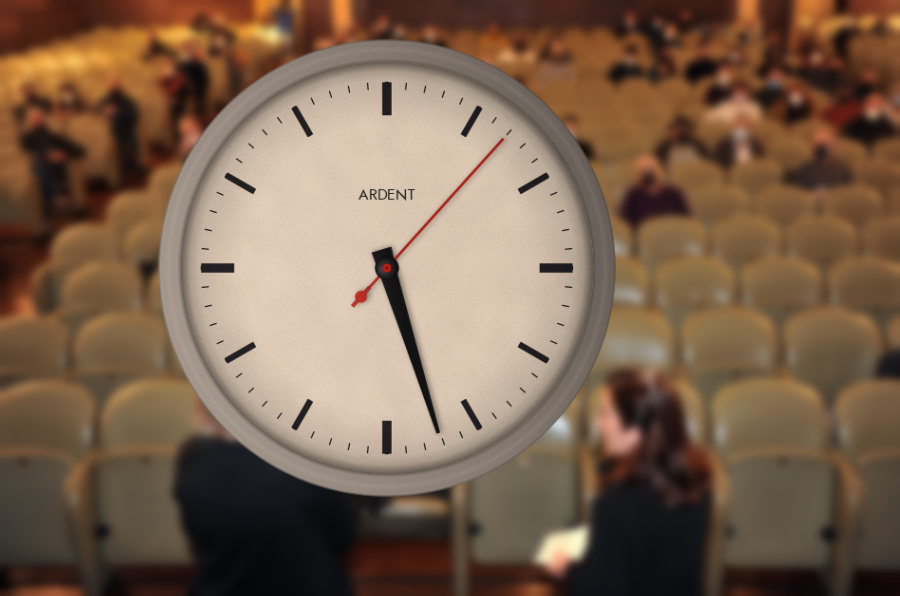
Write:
5,27,07
